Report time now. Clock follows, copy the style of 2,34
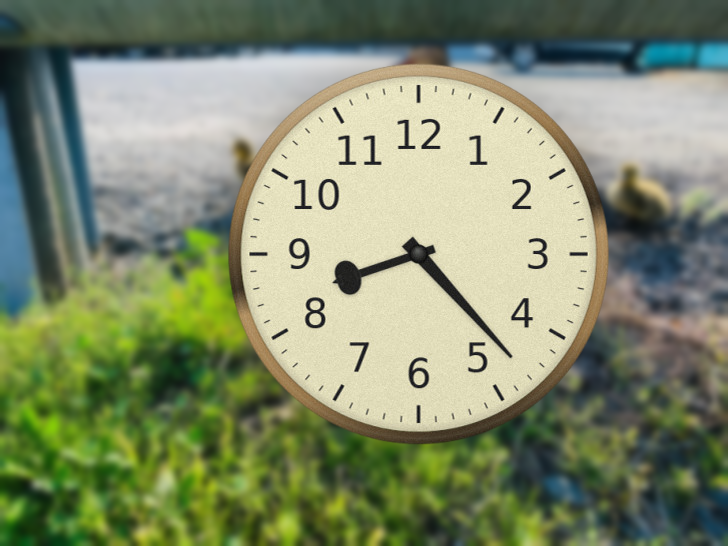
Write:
8,23
